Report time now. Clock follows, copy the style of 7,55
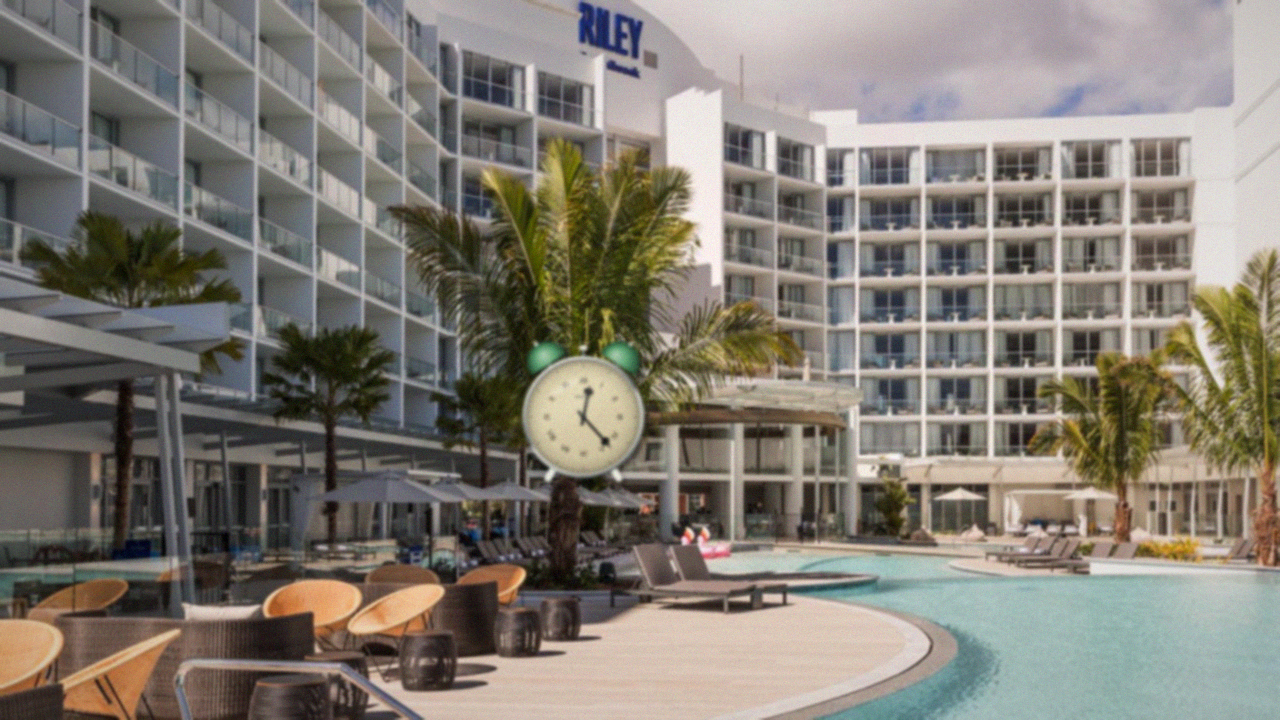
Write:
12,23
